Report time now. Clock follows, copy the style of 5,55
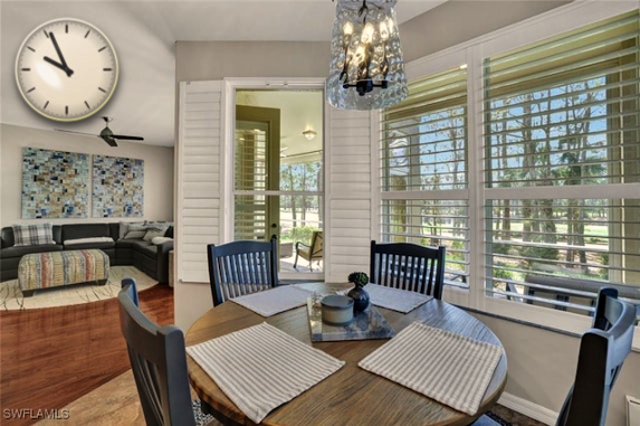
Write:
9,56
